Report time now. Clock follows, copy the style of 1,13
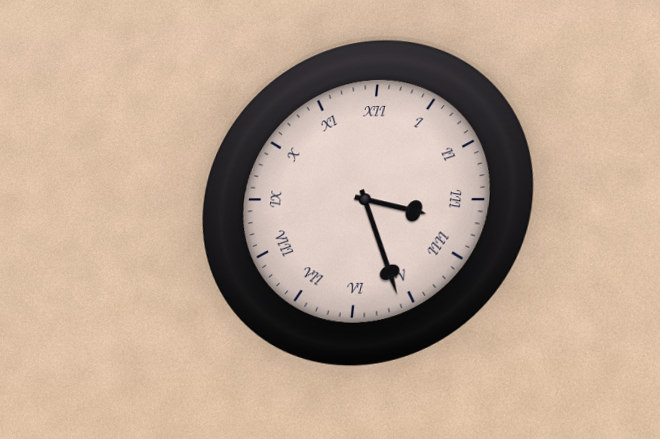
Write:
3,26
